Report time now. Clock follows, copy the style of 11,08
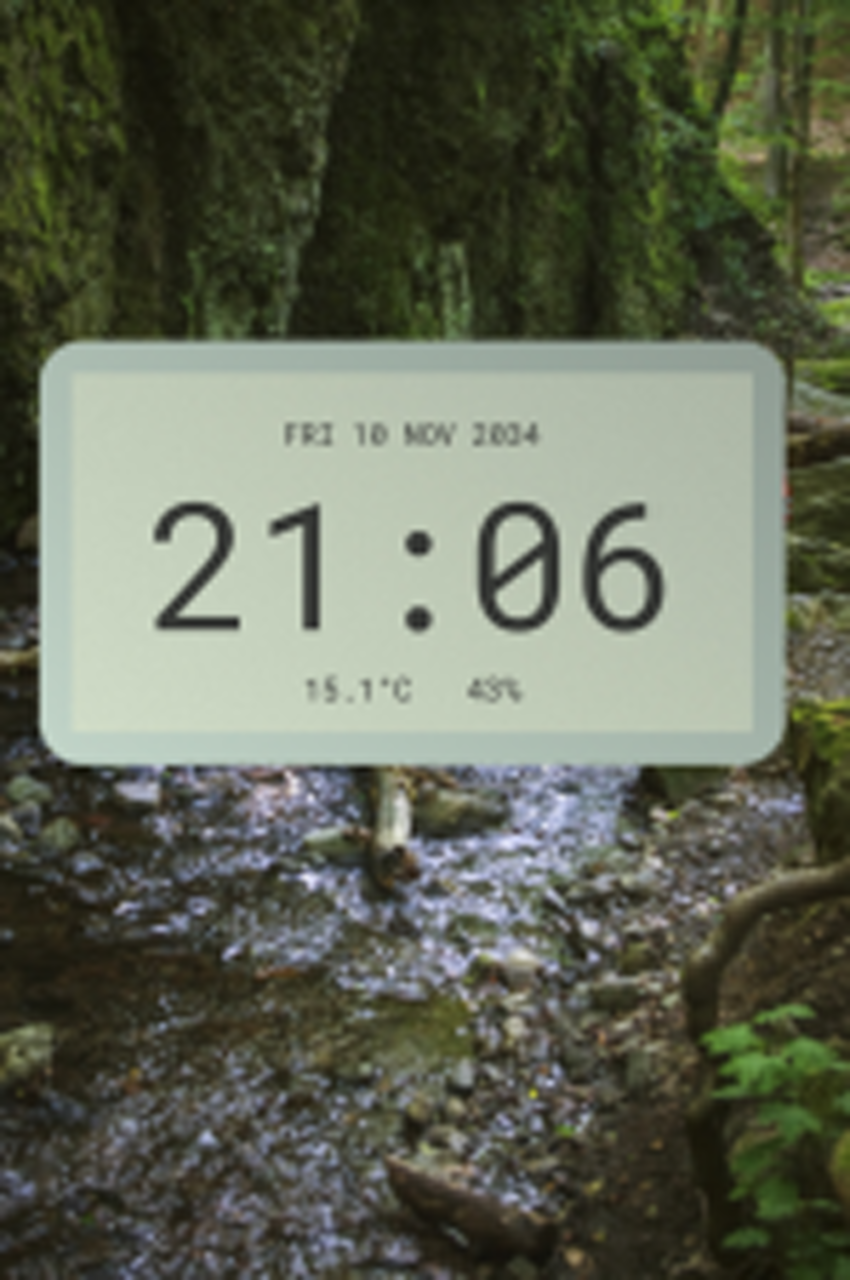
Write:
21,06
